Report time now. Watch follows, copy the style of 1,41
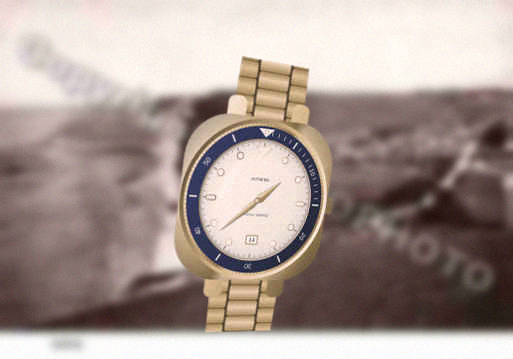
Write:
1,38
